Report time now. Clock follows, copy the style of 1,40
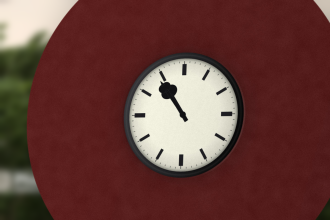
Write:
10,54
